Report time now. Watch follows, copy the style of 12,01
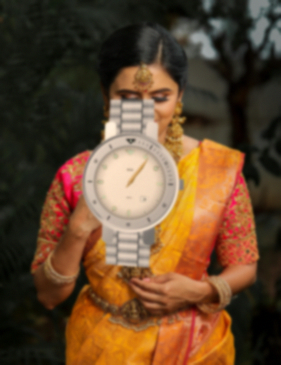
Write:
1,06
